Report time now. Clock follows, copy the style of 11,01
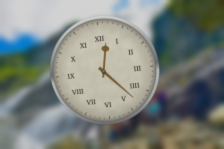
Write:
12,23
